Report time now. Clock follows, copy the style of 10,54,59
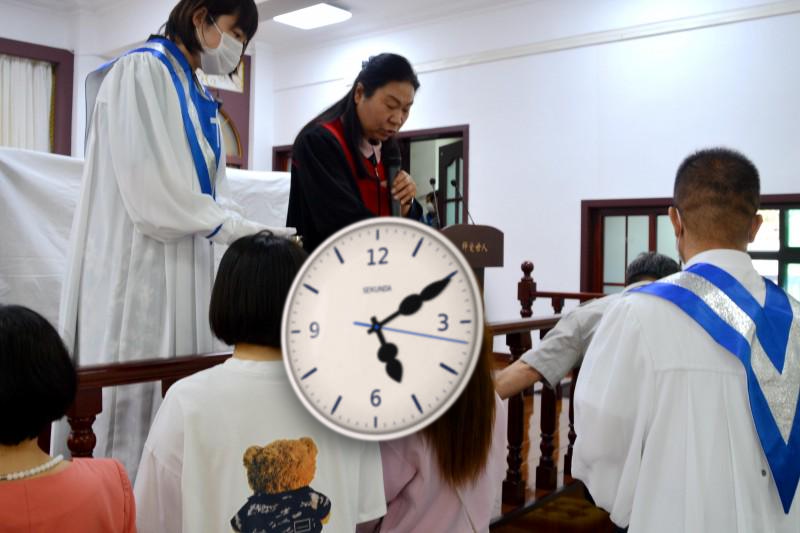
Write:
5,10,17
